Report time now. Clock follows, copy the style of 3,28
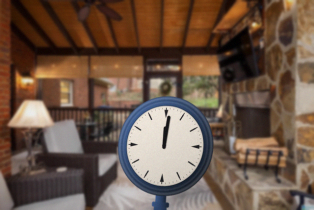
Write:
12,01
